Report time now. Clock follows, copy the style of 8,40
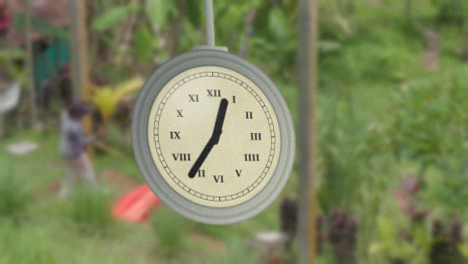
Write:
12,36
